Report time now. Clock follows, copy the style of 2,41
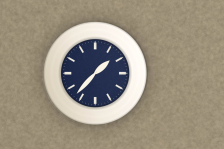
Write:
1,37
